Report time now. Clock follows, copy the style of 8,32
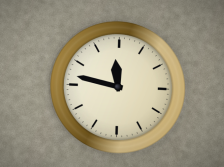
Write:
11,47
